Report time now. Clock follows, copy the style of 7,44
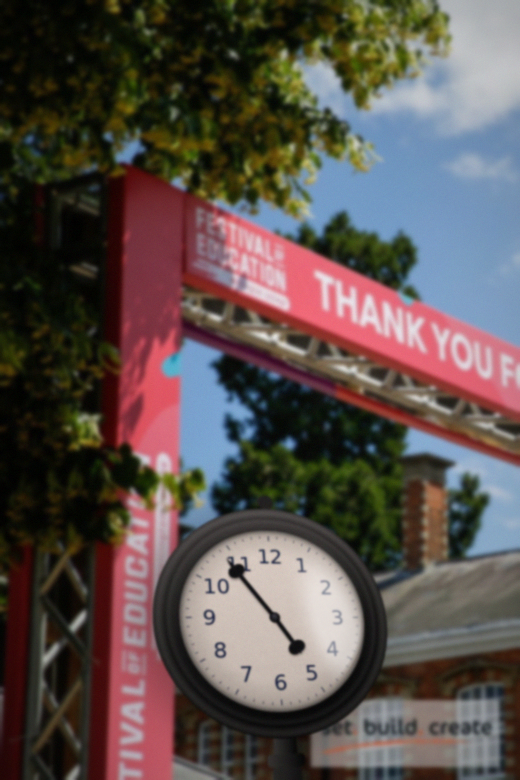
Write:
4,54
